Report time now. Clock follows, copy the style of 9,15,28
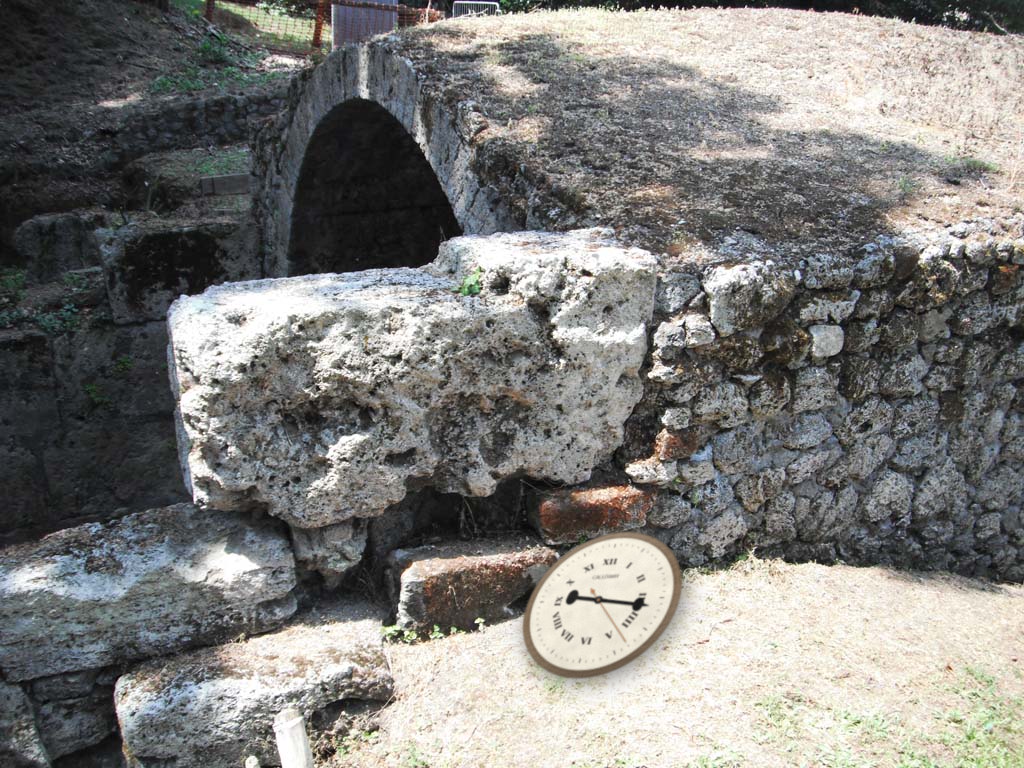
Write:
9,16,23
